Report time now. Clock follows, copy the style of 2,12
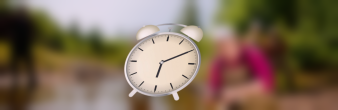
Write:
6,10
